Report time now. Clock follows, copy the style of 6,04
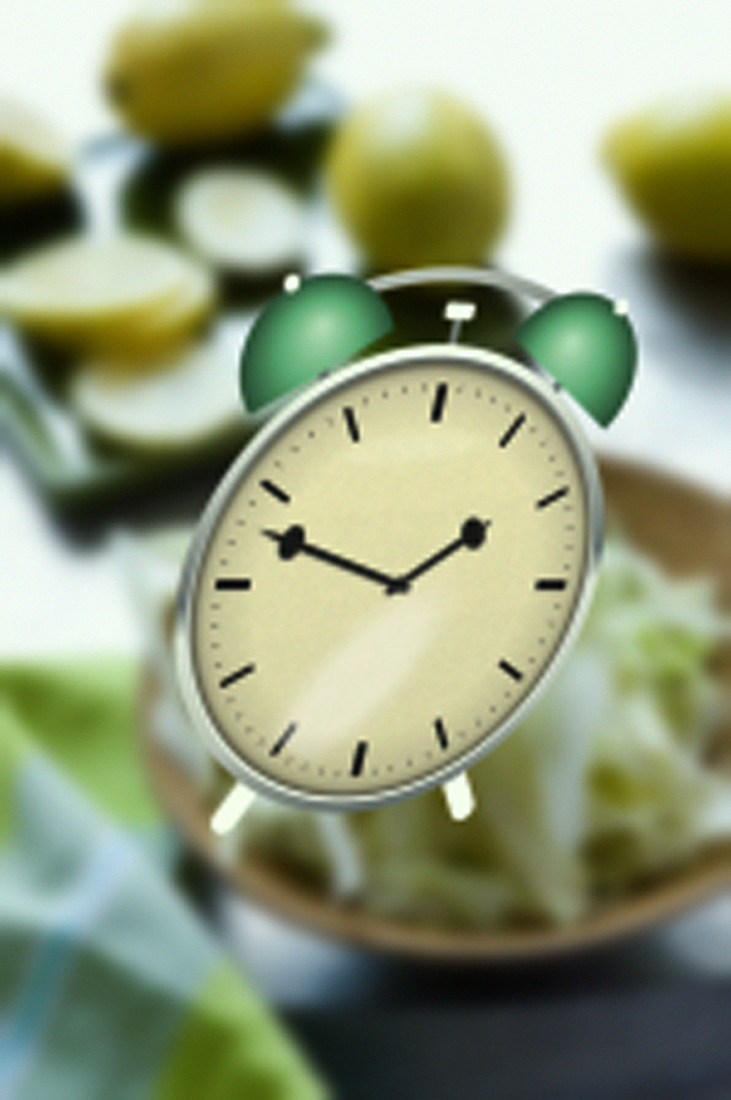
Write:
1,48
